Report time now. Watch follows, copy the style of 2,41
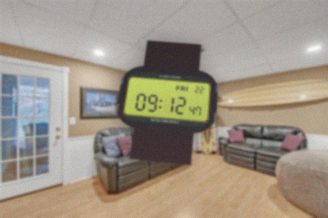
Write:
9,12
